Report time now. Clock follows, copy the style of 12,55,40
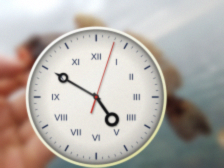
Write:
4,50,03
